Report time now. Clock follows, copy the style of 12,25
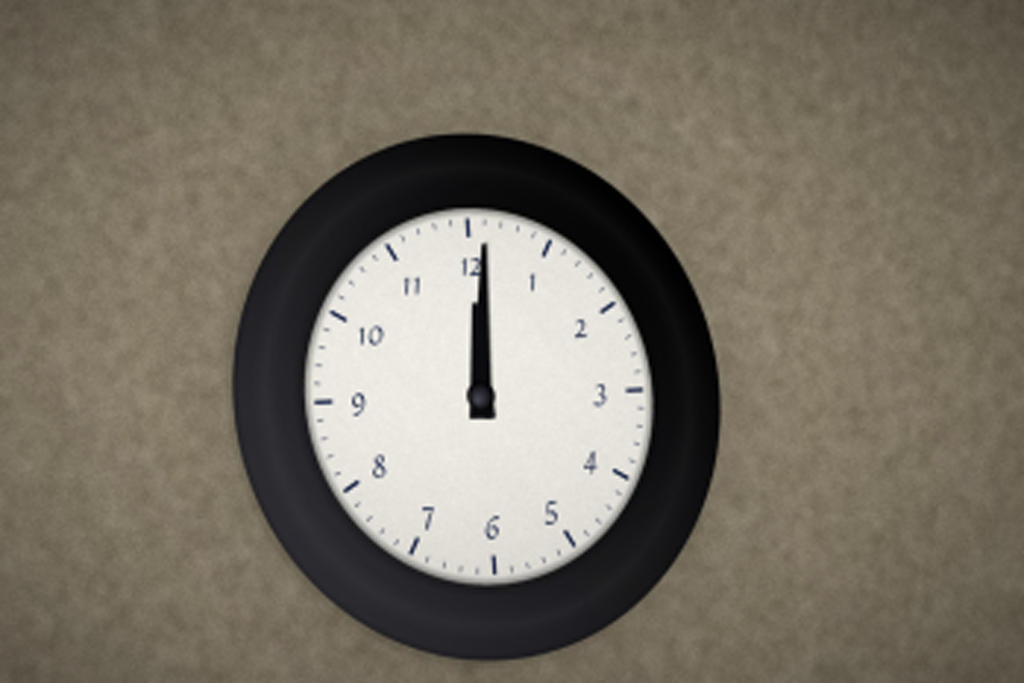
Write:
12,01
